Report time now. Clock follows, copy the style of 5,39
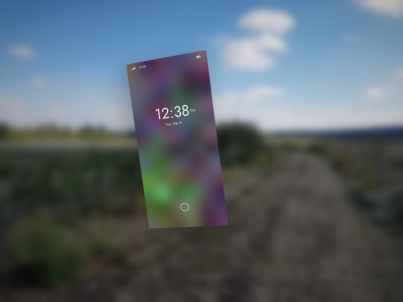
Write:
12,38
